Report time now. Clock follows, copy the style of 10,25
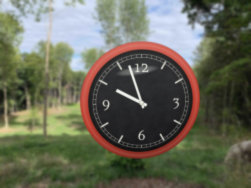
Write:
9,57
